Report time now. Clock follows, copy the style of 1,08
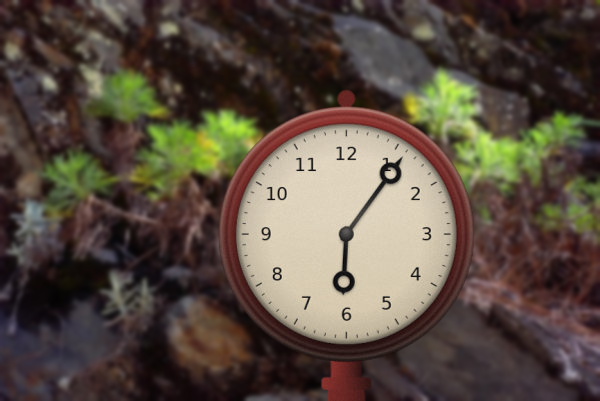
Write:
6,06
